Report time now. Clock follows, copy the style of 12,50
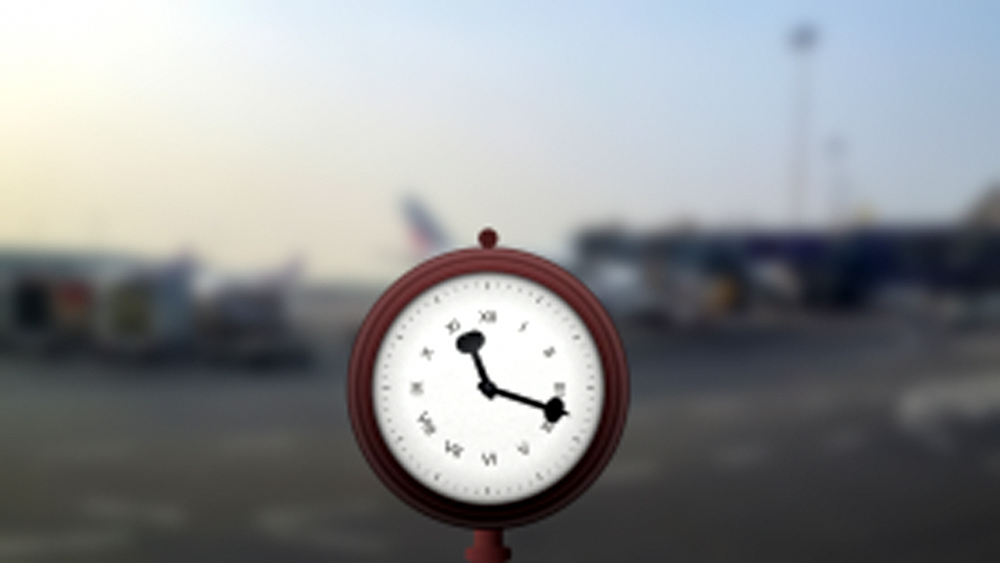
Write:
11,18
